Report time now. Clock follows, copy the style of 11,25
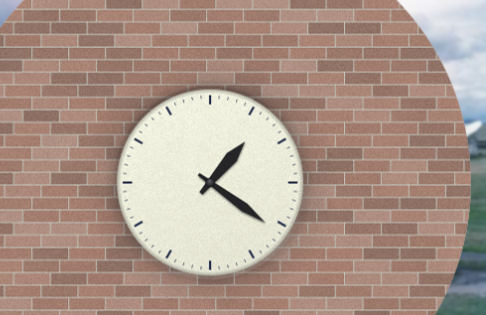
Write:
1,21
